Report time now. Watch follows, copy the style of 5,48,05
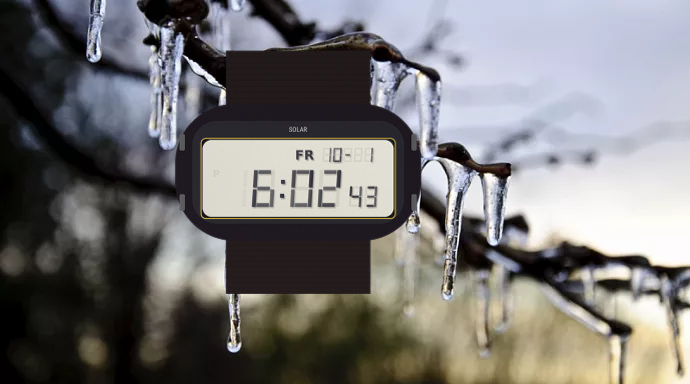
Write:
6,02,43
